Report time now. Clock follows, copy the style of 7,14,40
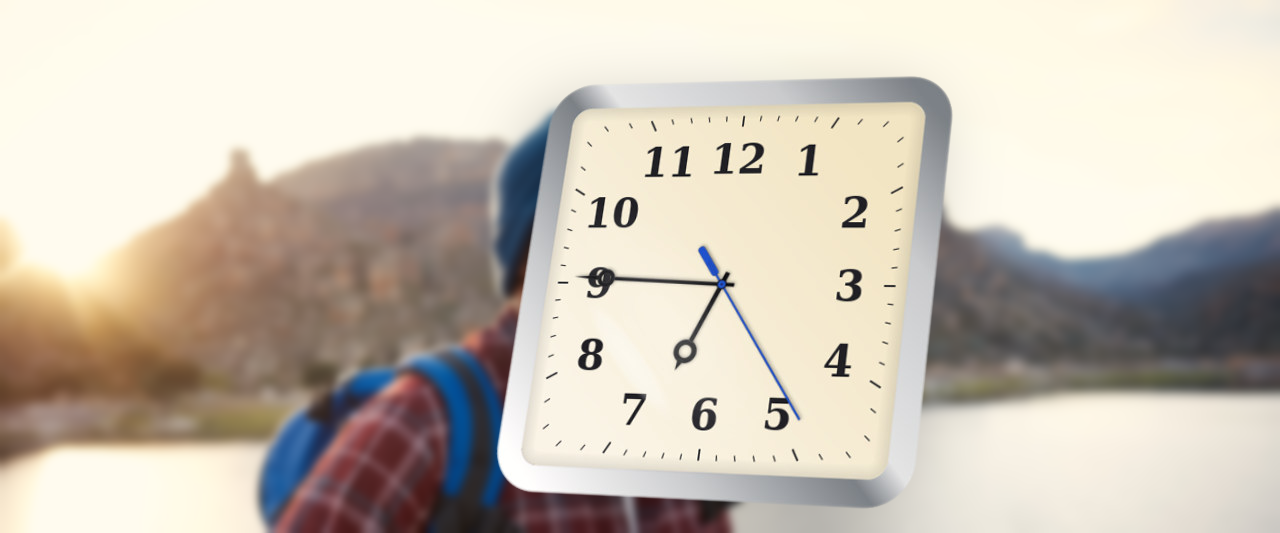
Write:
6,45,24
